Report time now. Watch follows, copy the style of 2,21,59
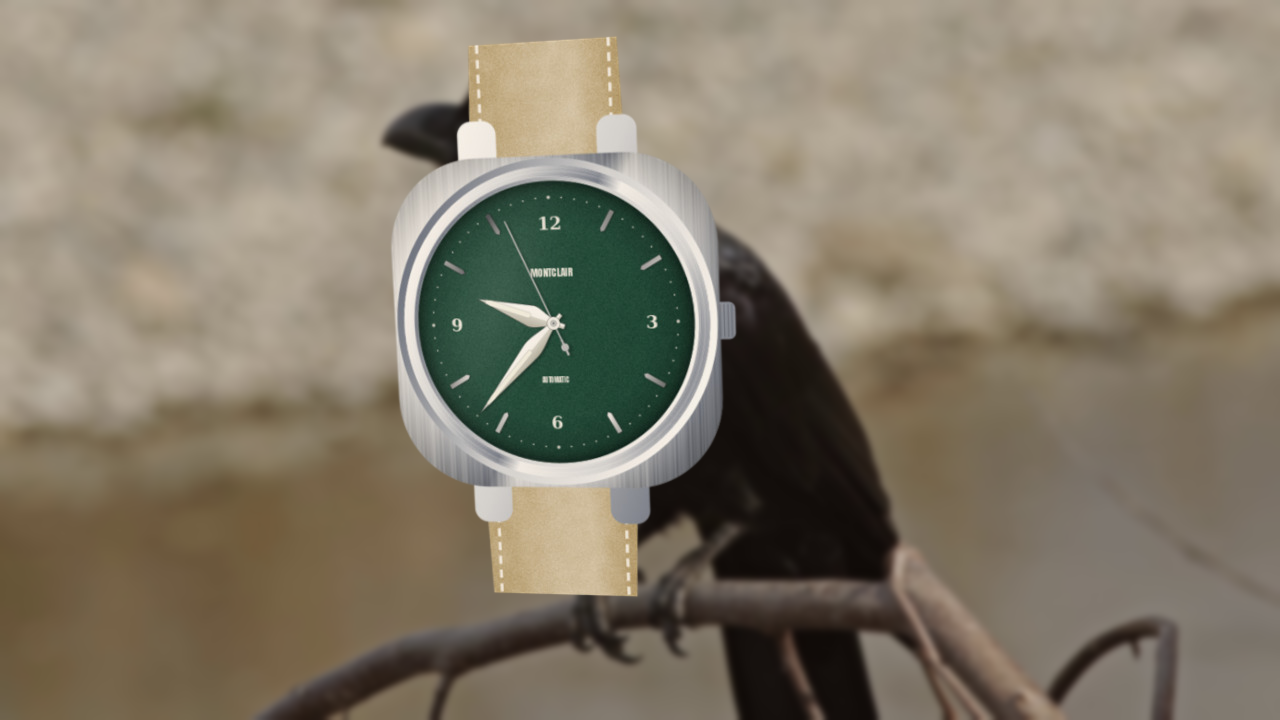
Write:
9,36,56
